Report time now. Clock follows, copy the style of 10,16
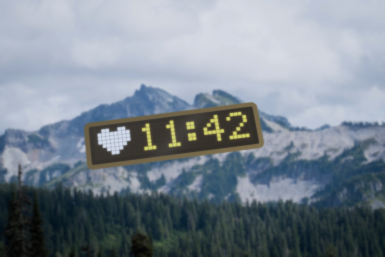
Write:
11,42
